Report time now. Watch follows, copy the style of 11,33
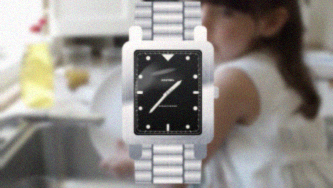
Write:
1,37
